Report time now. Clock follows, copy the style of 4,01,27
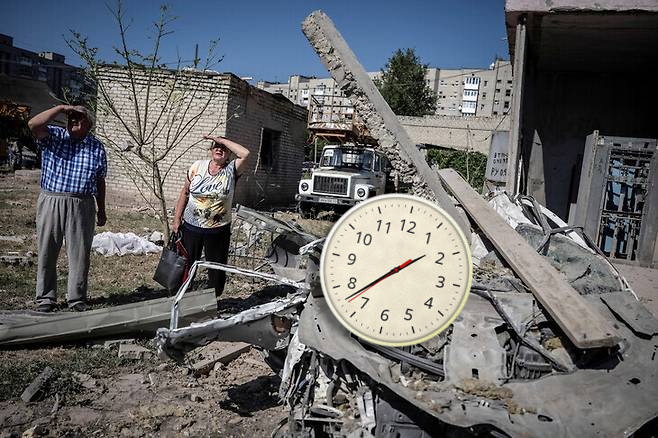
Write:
1,37,37
